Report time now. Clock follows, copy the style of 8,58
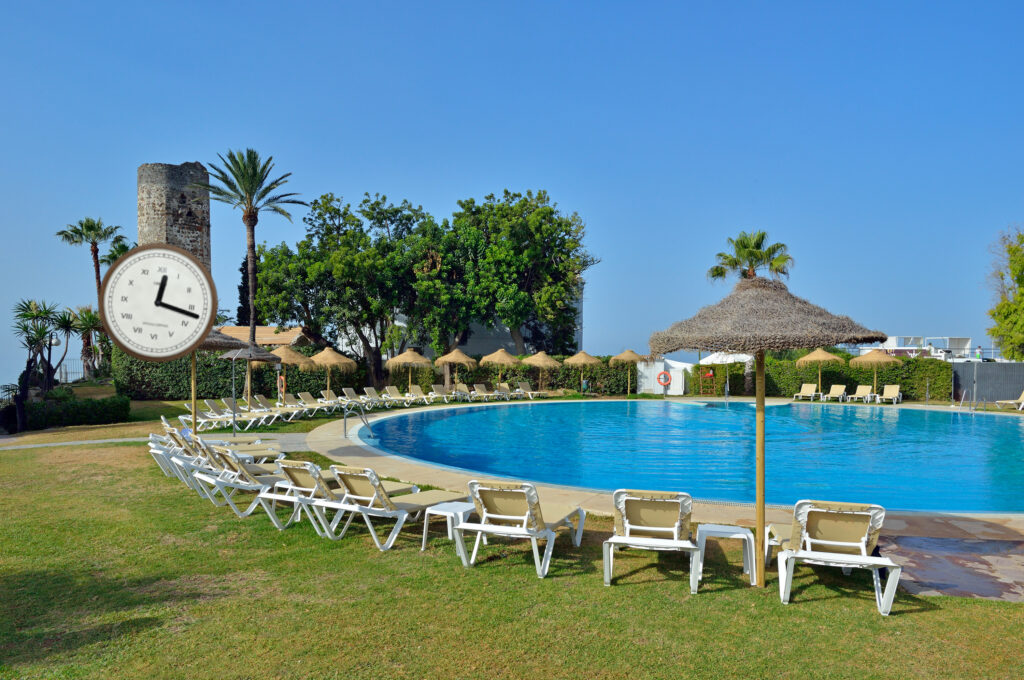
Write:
12,17
